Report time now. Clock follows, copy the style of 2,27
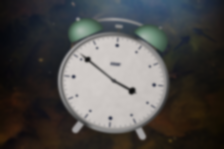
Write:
3,51
